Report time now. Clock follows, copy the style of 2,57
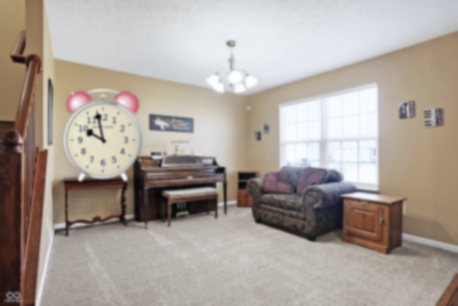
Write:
9,58
